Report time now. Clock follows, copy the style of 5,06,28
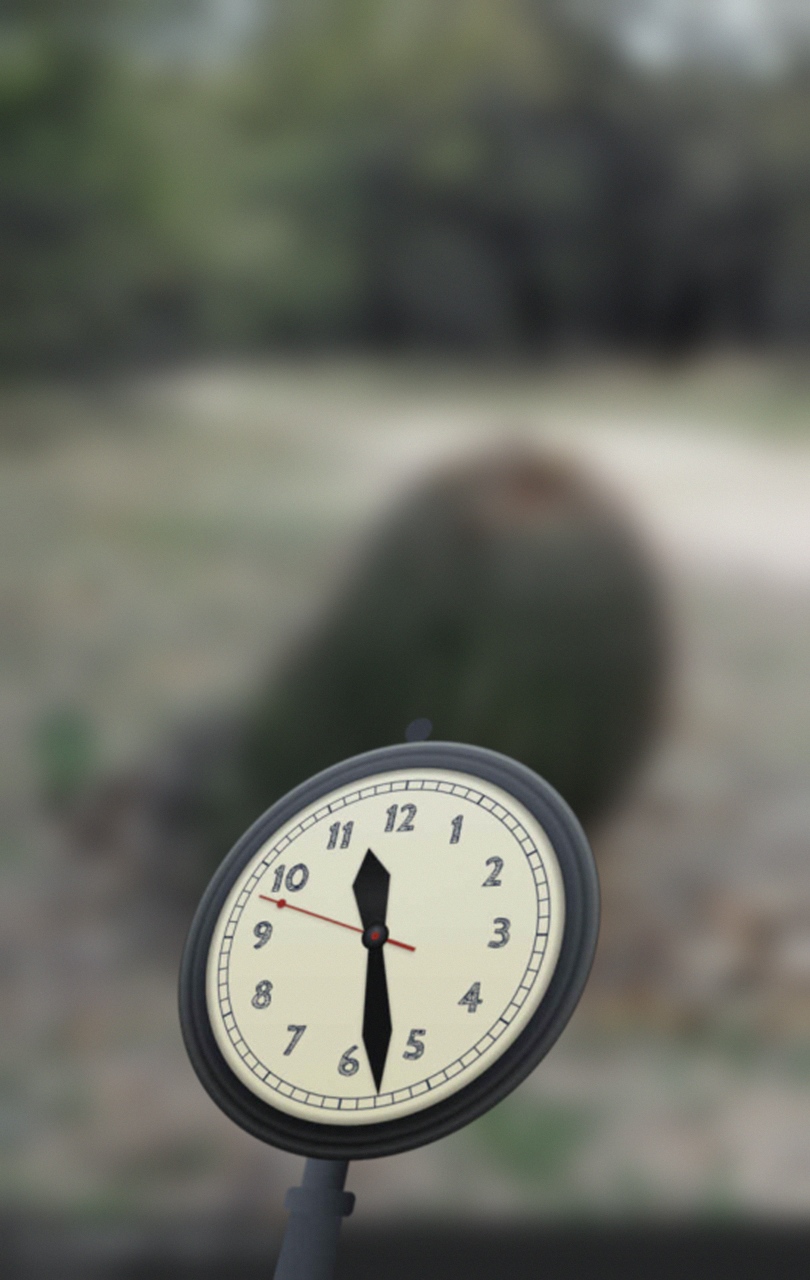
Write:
11,27,48
